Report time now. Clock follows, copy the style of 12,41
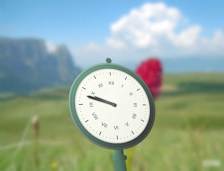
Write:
9,48
